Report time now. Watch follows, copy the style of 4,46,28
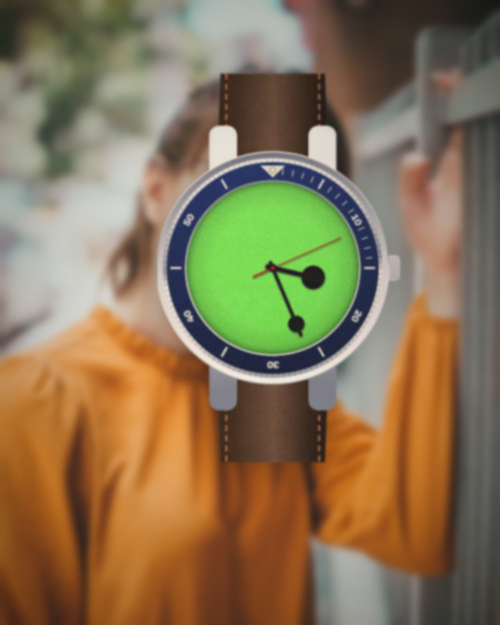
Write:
3,26,11
